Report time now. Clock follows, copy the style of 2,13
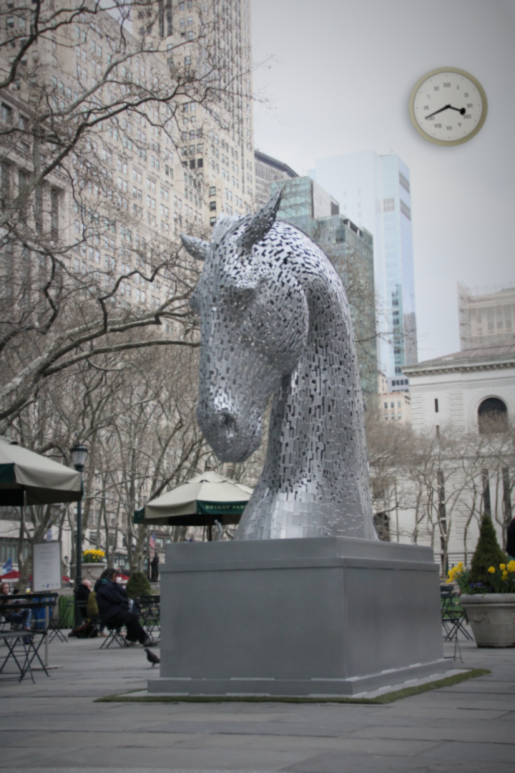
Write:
3,41
